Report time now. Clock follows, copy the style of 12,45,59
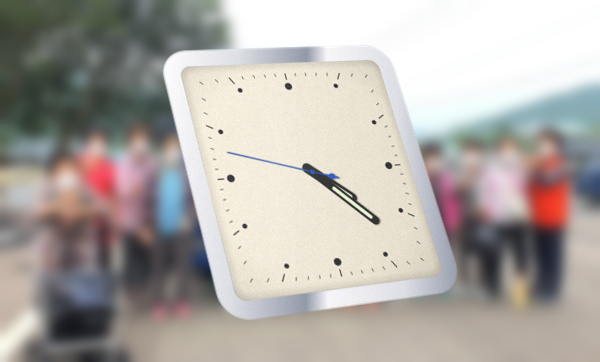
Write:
4,22,48
